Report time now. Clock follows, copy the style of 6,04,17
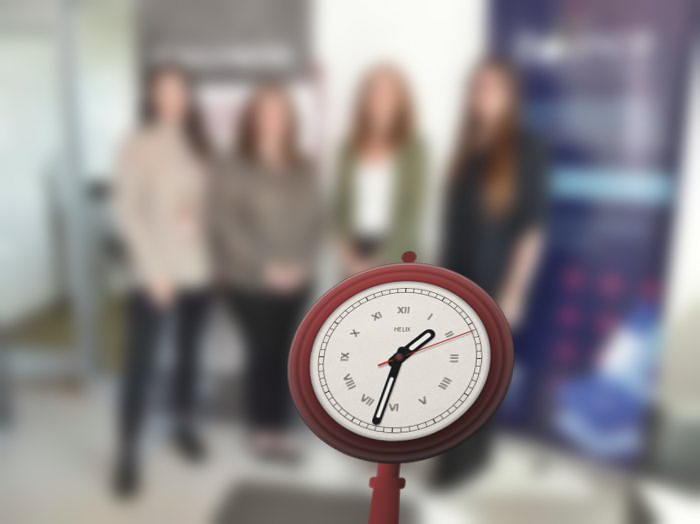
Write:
1,32,11
